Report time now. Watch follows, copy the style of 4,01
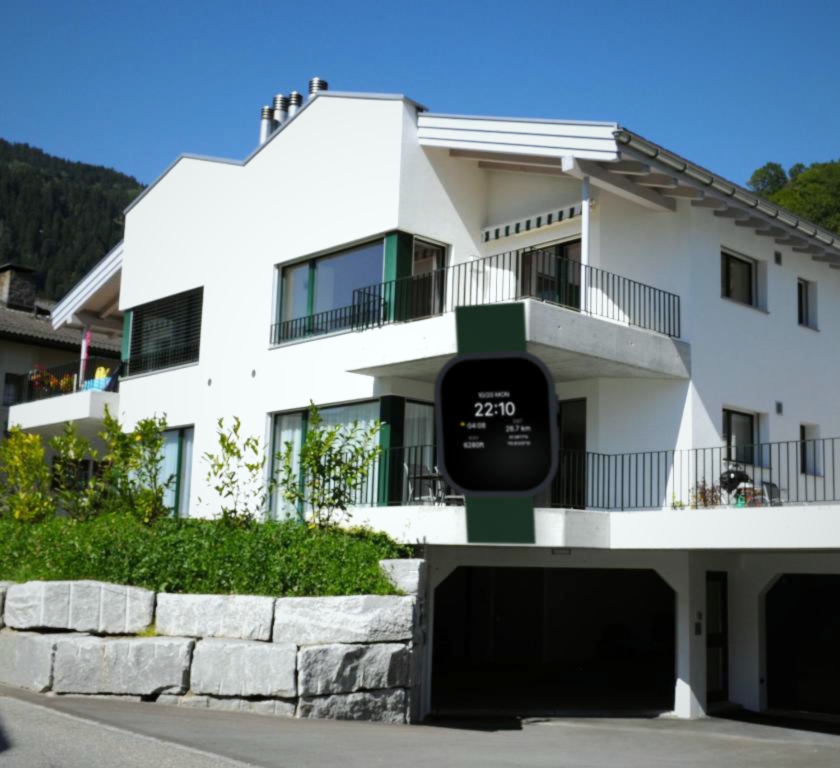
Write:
22,10
